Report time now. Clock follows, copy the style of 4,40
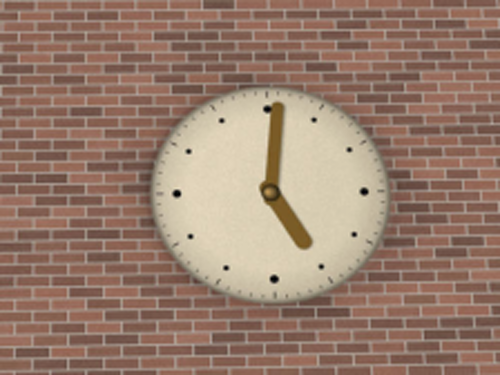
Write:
5,01
